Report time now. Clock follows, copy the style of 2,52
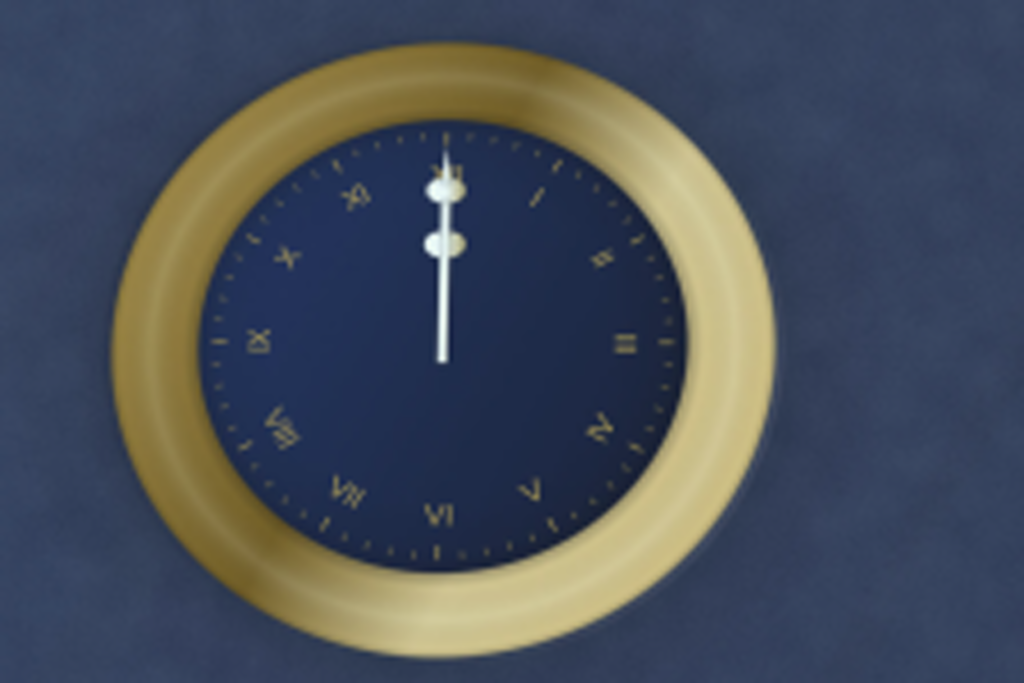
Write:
12,00
